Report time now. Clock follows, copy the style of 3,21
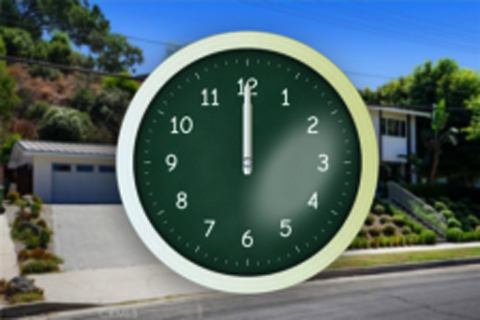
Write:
12,00
